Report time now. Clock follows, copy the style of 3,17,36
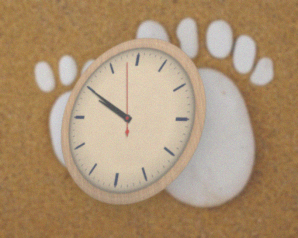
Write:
9,49,58
